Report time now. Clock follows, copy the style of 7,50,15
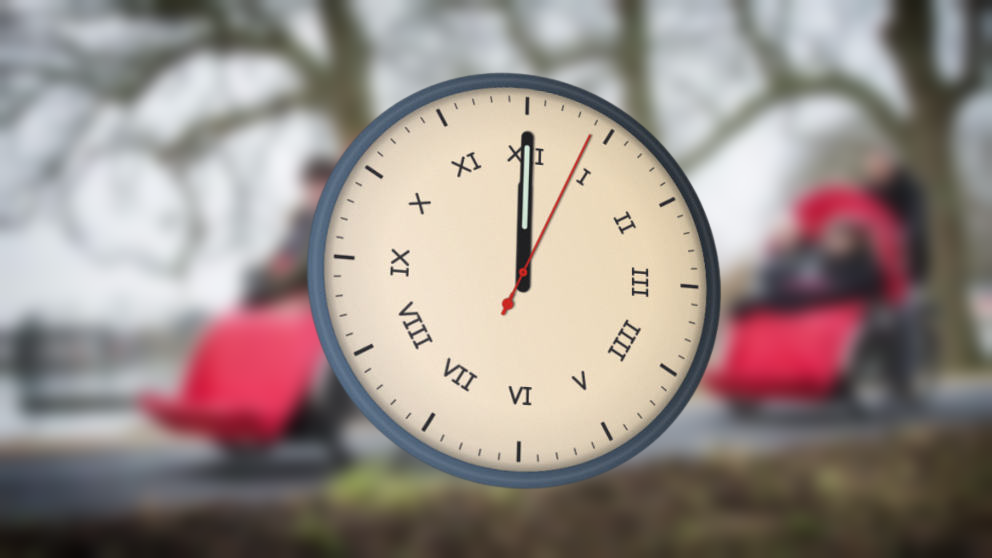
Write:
12,00,04
